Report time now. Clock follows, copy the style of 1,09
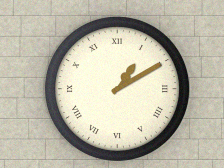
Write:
1,10
